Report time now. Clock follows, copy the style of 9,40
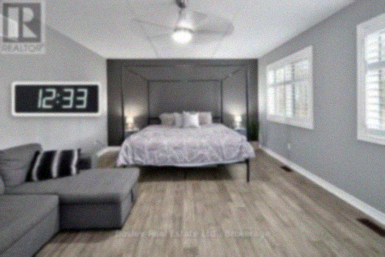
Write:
12,33
